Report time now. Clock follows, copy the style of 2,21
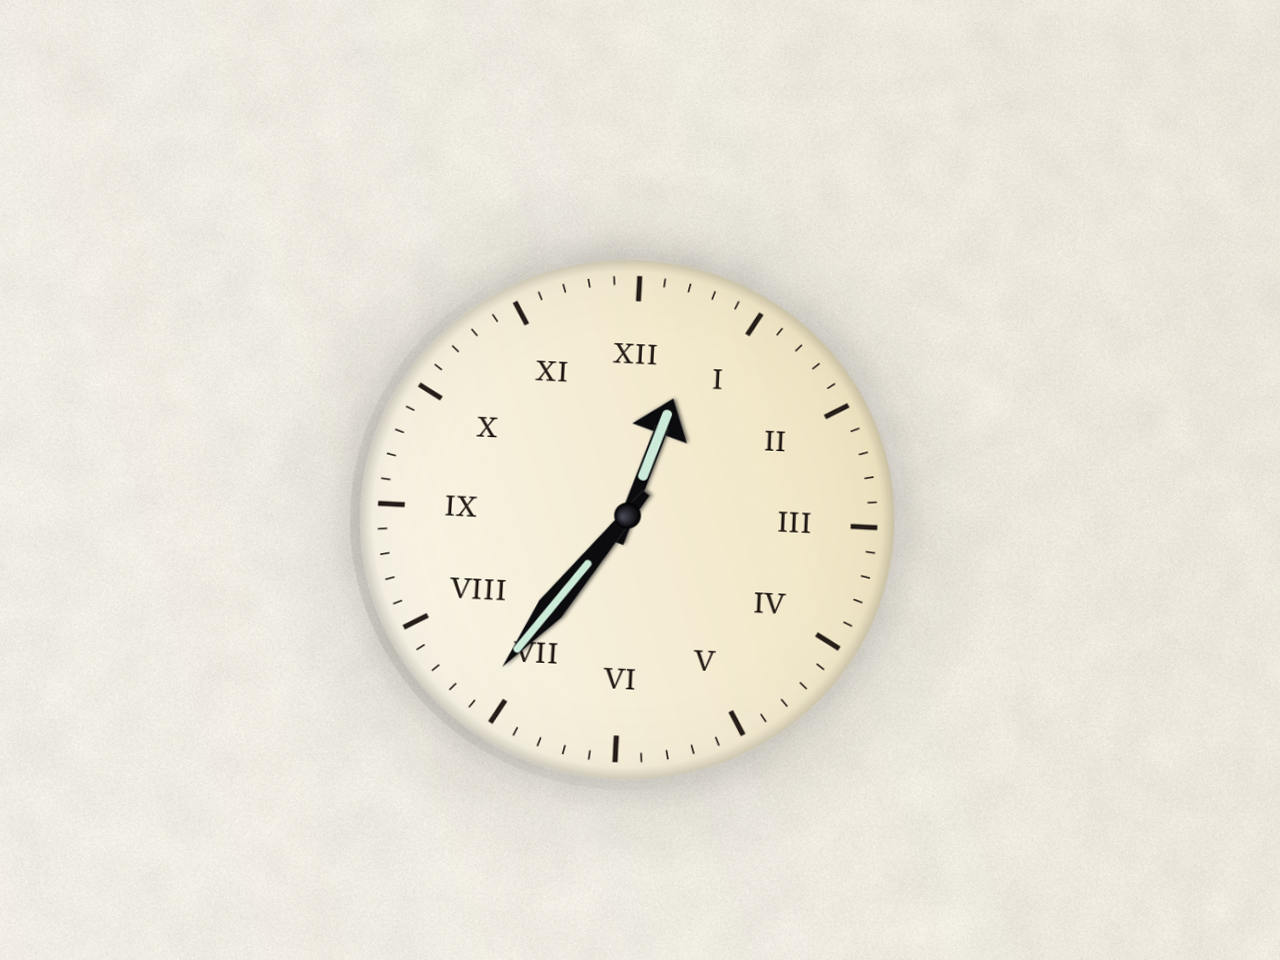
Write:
12,36
